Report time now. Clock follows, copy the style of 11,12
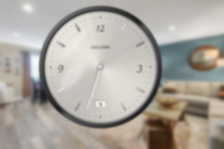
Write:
6,33
